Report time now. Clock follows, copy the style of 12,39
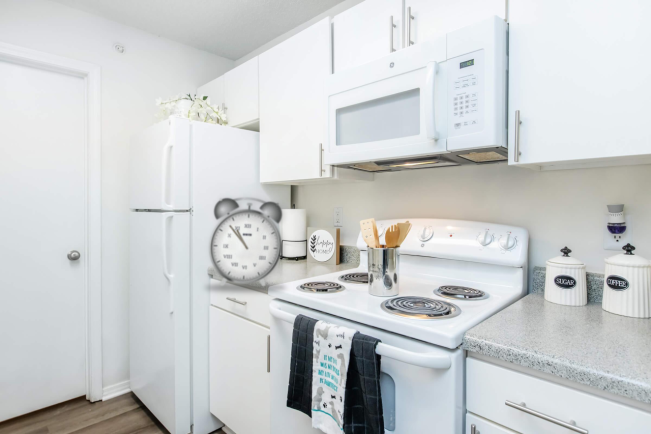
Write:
10,53
